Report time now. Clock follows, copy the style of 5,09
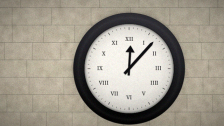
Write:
12,07
